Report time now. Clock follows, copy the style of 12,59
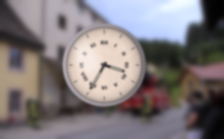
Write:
3,35
